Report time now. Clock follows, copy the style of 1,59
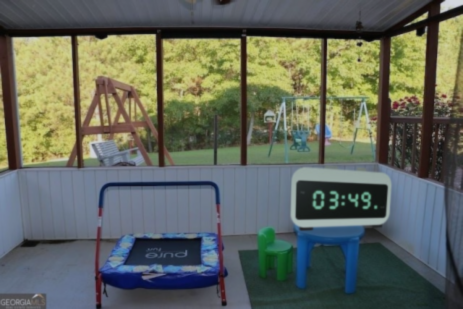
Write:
3,49
